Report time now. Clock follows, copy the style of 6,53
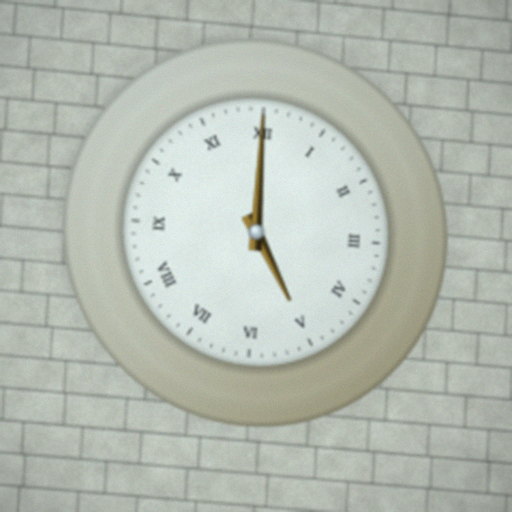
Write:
5,00
